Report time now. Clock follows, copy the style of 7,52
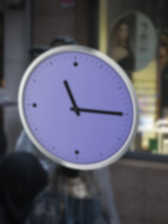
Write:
11,15
